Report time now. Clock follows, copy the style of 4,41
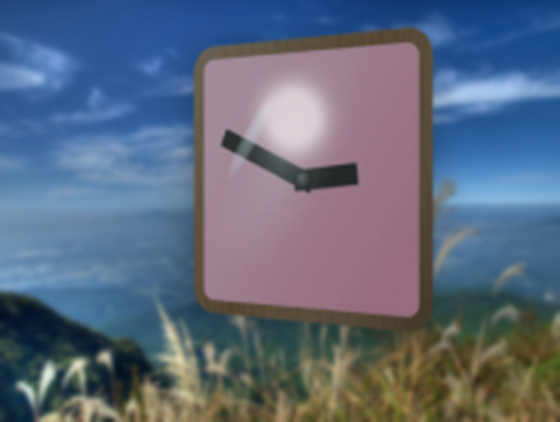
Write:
2,49
